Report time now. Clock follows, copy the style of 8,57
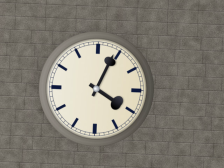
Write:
4,04
